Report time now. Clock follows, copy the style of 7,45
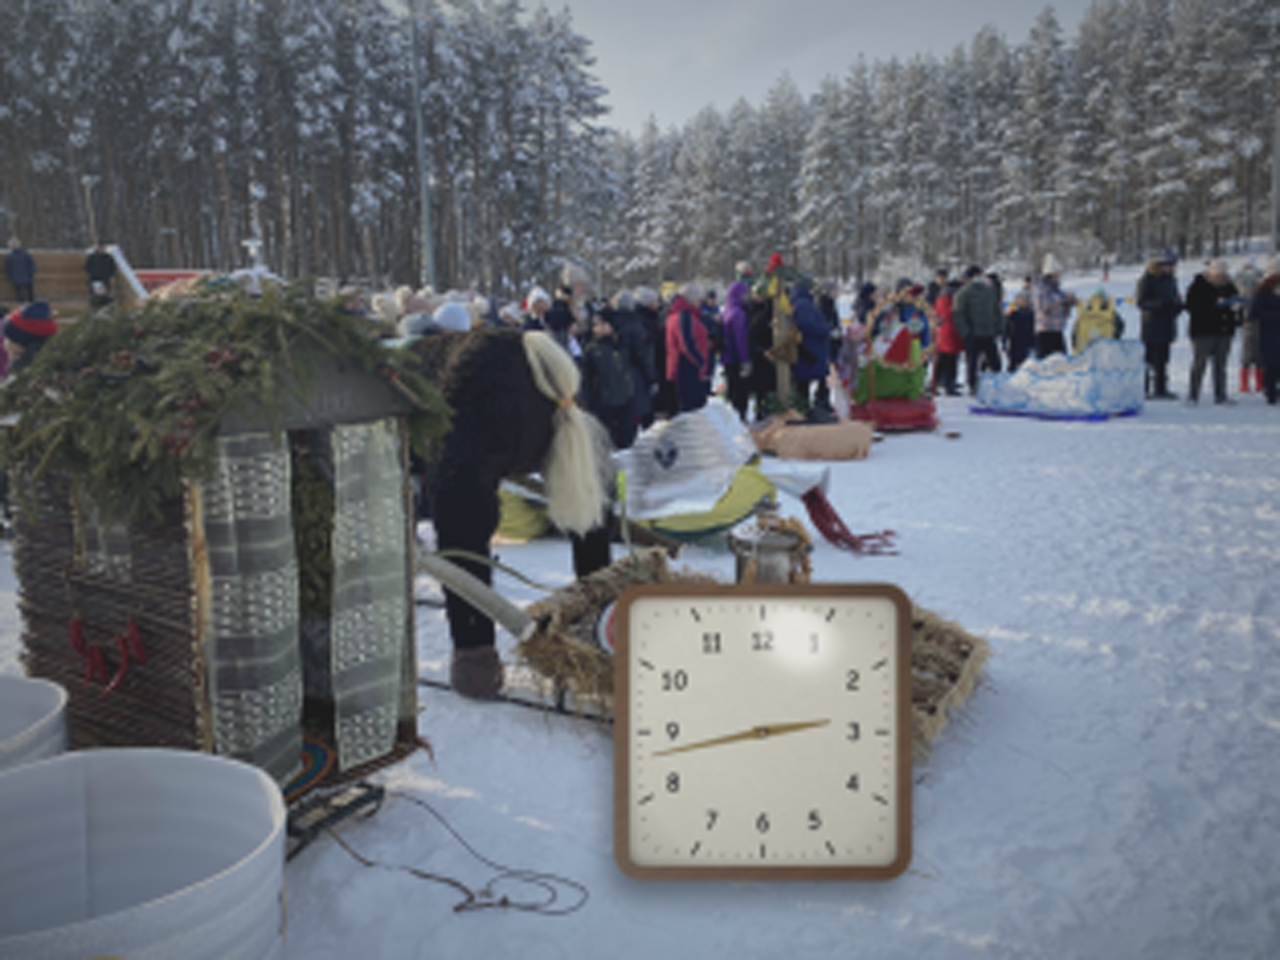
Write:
2,43
